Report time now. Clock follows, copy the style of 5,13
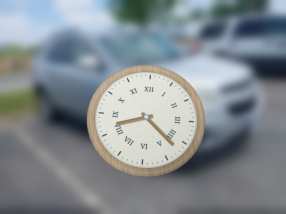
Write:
8,22
